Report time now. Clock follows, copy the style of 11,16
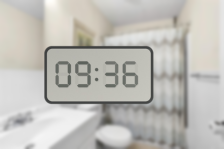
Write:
9,36
